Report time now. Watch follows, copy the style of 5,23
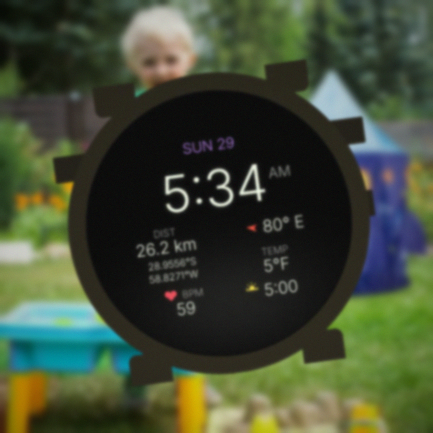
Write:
5,34
